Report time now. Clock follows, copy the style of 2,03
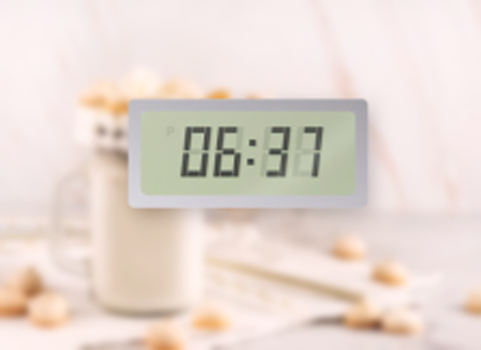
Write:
6,37
